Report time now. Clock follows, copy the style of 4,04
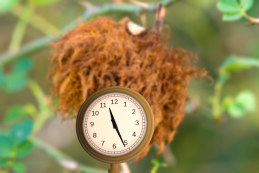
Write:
11,26
